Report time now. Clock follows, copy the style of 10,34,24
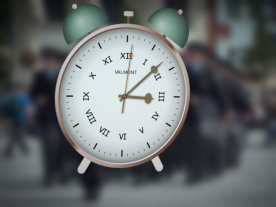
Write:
3,08,01
